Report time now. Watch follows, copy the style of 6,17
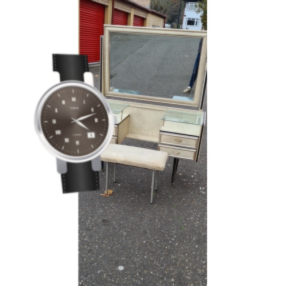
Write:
4,12
